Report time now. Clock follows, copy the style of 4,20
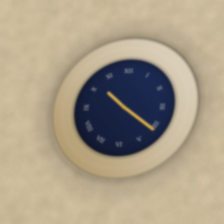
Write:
10,21
